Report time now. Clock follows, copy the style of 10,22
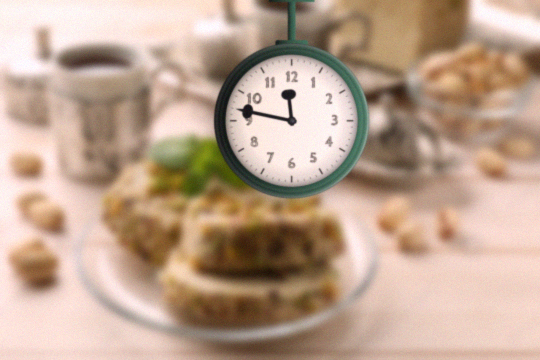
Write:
11,47
